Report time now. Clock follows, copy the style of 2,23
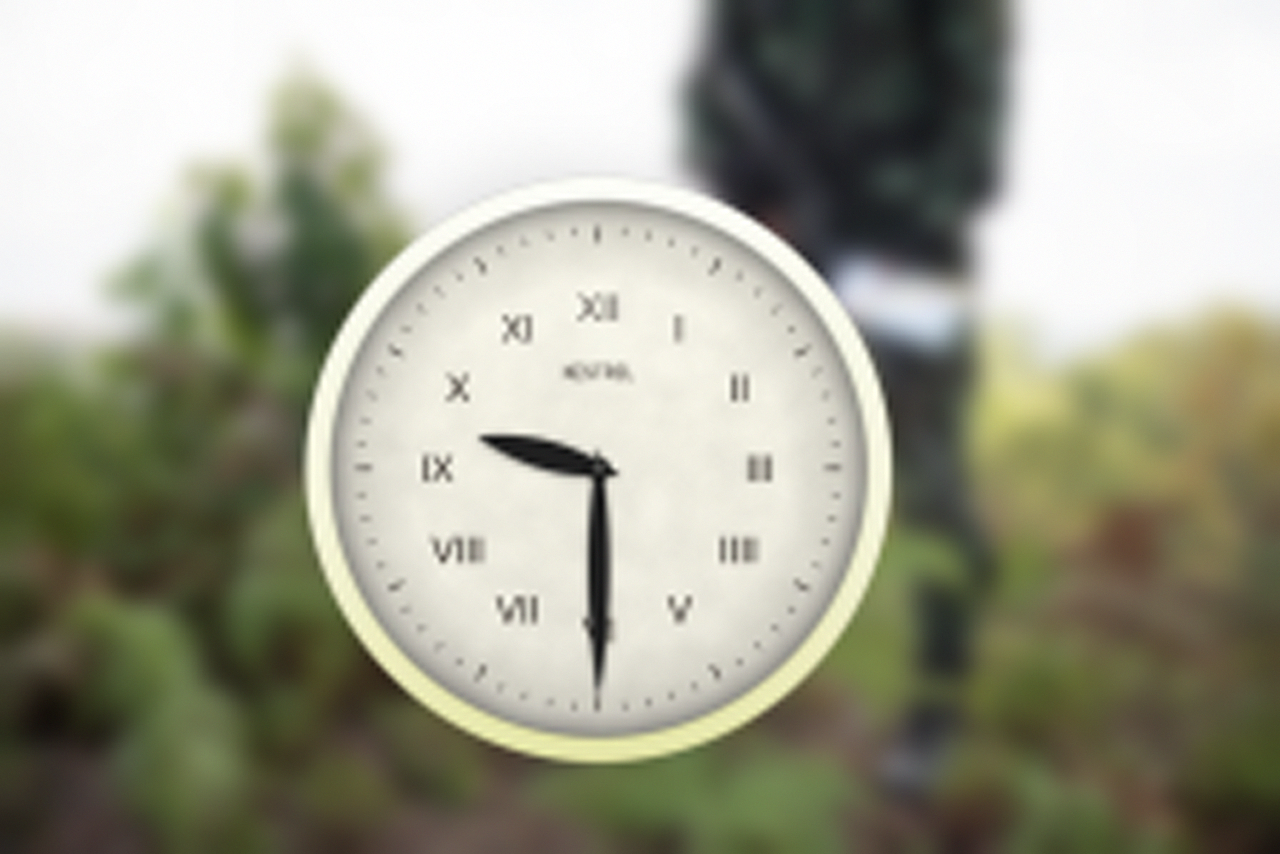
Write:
9,30
